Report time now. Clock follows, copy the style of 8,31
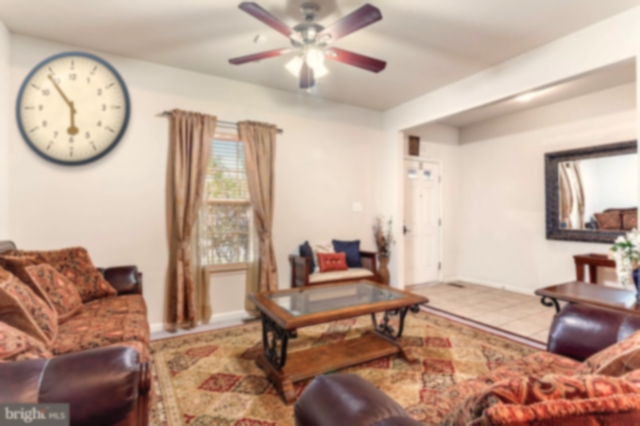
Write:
5,54
